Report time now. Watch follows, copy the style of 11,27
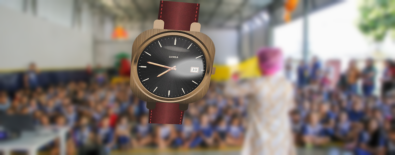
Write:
7,47
